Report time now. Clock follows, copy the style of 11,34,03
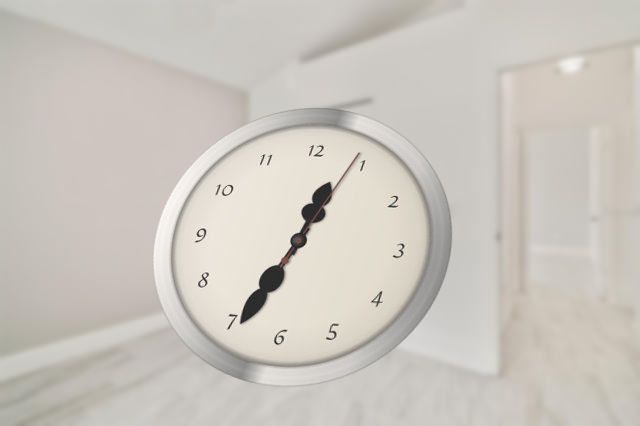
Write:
12,34,04
